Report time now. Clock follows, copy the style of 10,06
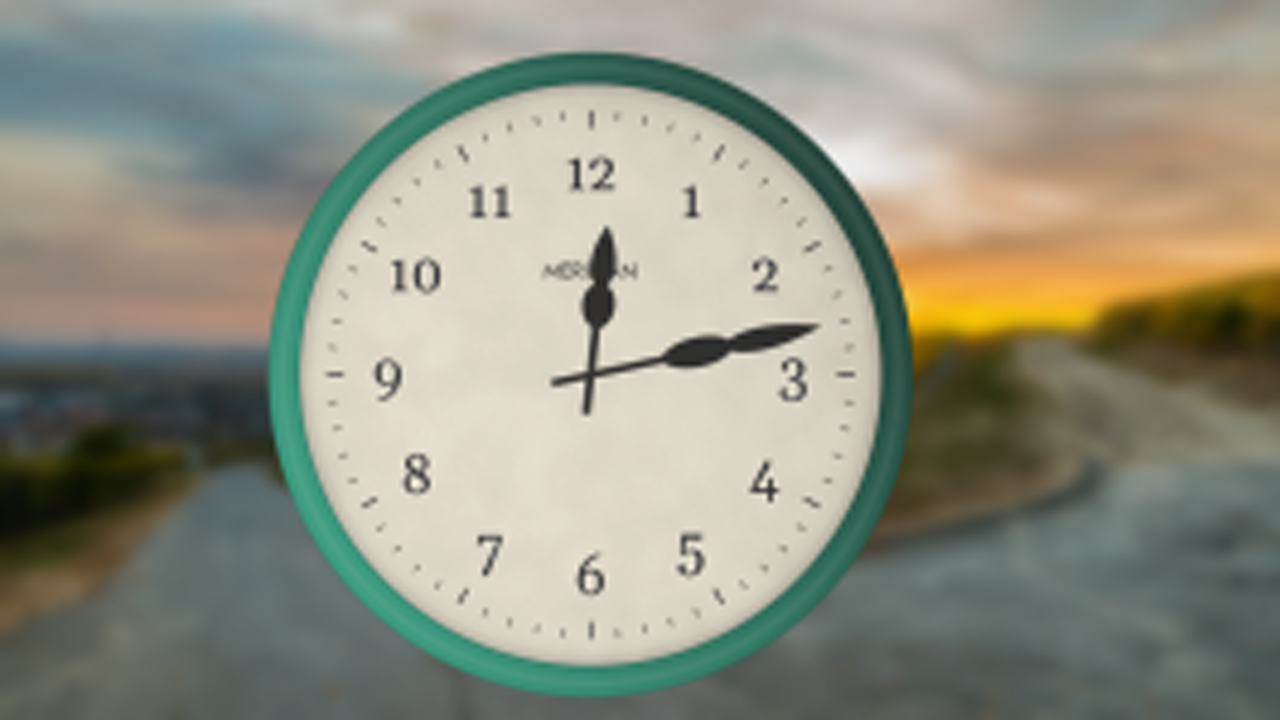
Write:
12,13
